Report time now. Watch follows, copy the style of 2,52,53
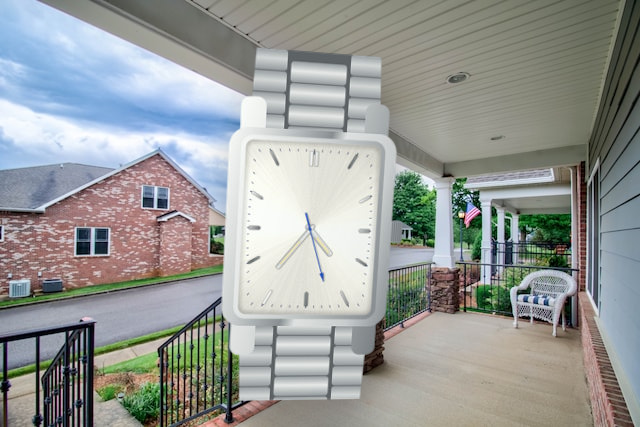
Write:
4,36,27
